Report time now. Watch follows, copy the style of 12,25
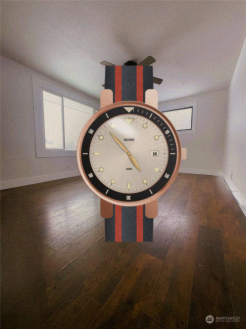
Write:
4,53
